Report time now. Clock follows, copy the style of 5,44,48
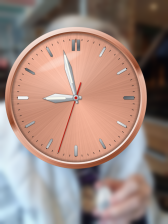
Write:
8,57,33
